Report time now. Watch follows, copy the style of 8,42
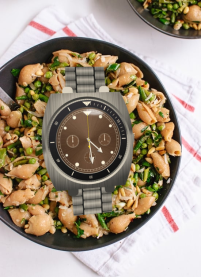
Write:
4,29
